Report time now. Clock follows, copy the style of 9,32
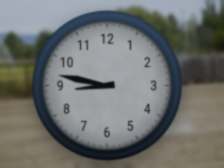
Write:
8,47
